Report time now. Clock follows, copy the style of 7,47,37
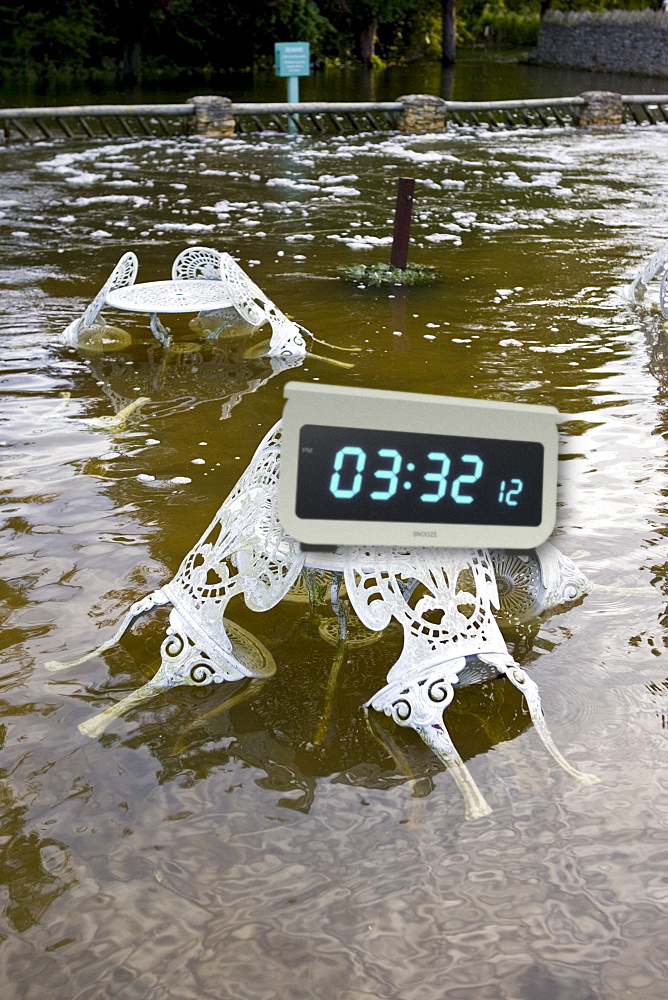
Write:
3,32,12
